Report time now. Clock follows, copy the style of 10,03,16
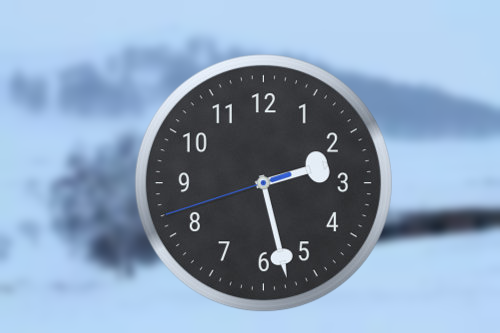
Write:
2,27,42
